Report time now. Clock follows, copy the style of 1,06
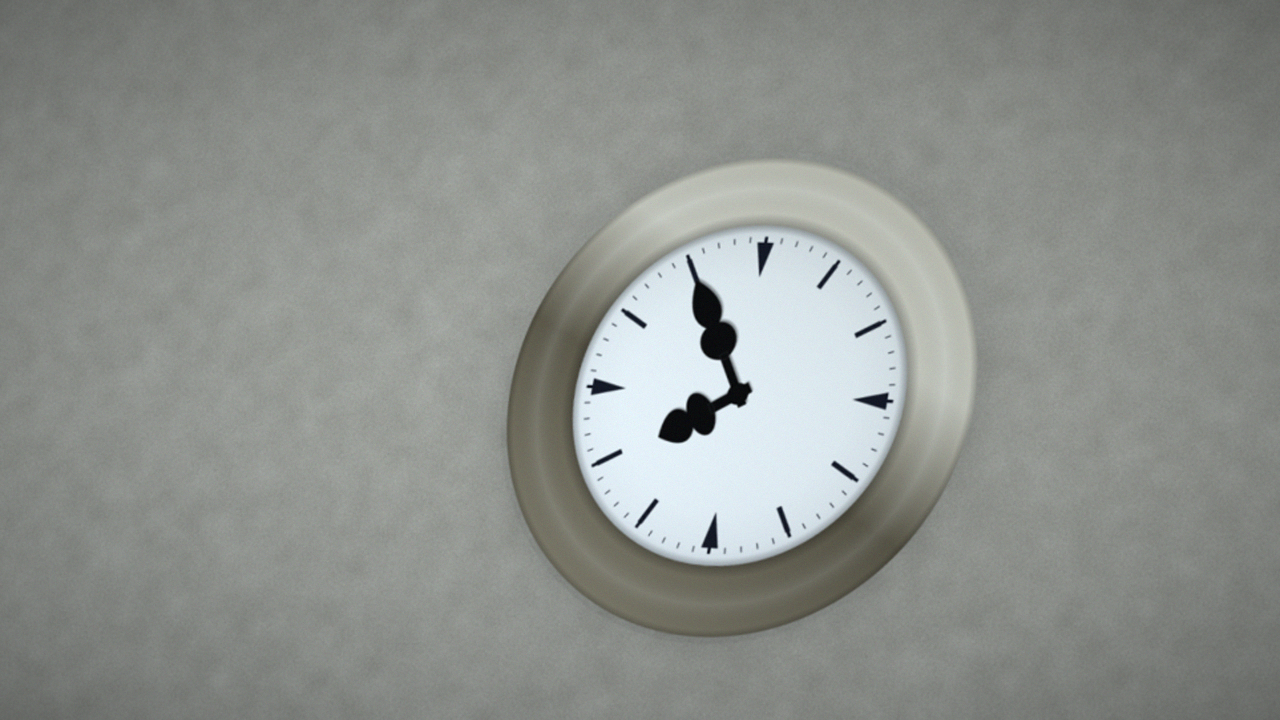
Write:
7,55
